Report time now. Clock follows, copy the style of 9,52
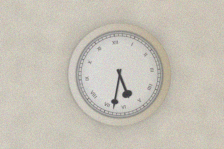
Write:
5,33
